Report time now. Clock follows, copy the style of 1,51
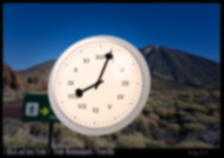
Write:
8,03
